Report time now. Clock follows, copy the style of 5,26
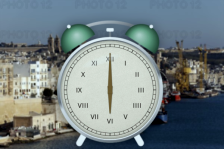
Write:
6,00
